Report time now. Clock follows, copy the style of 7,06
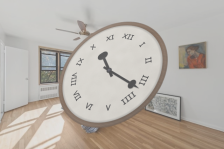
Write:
10,17
